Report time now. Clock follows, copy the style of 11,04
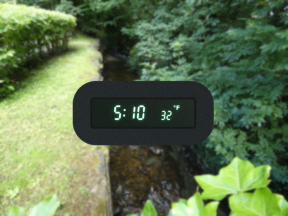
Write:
5,10
